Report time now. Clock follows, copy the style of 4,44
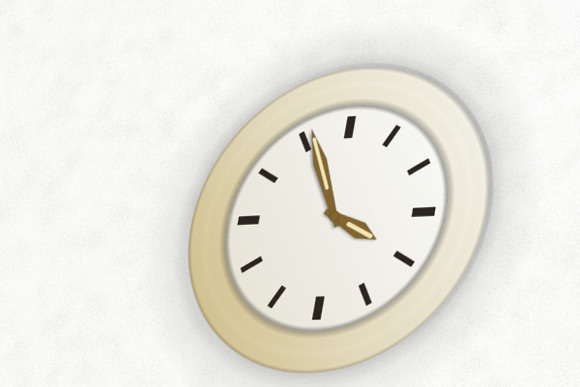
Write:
3,56
